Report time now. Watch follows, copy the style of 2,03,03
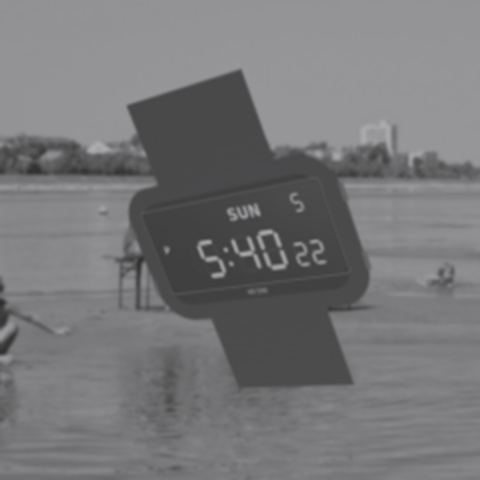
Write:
5,40,22
